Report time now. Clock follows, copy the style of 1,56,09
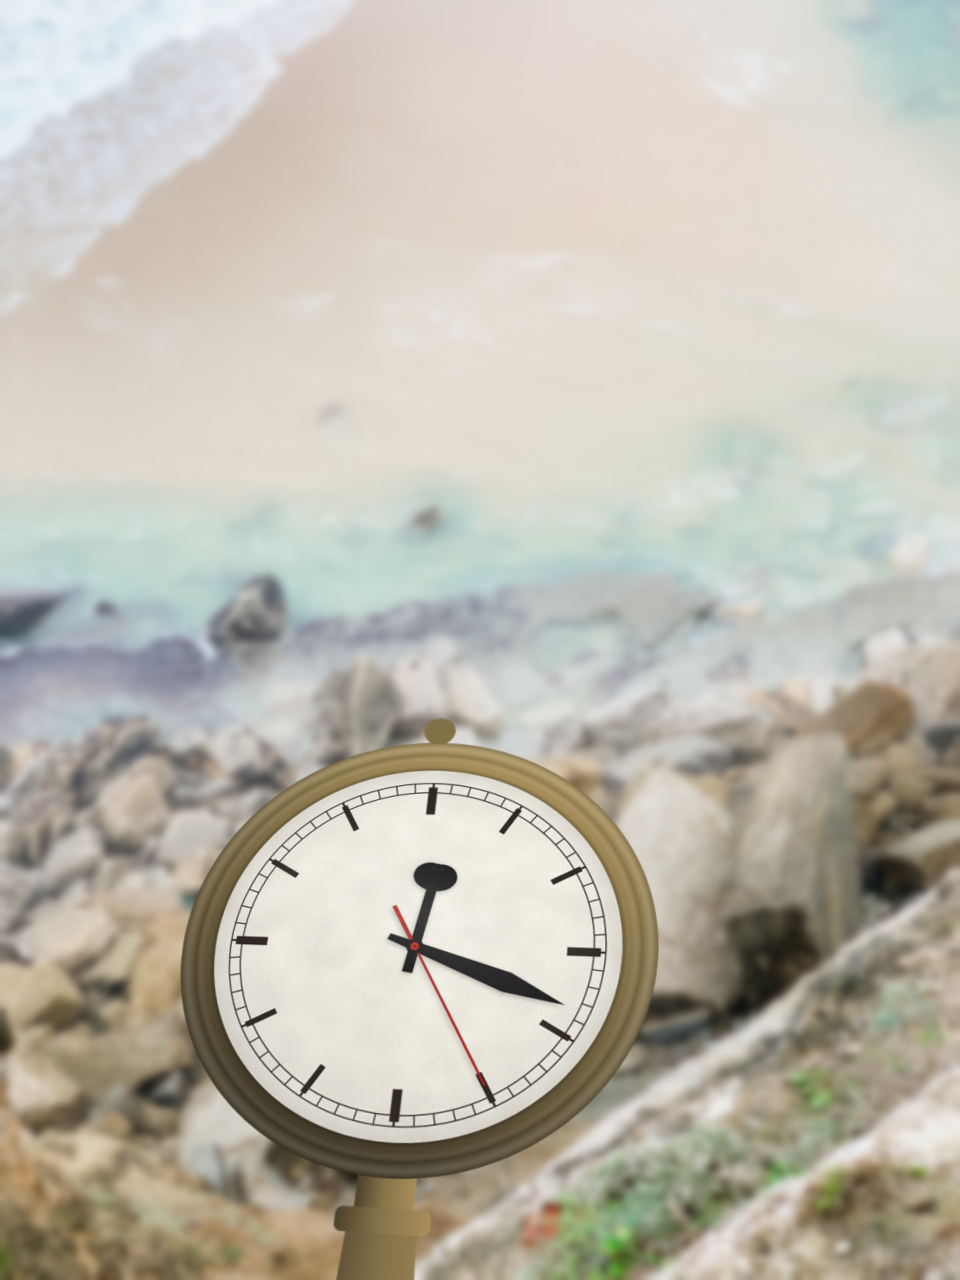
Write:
12,18,25
